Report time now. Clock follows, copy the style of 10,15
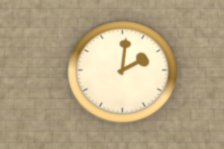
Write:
2,01
